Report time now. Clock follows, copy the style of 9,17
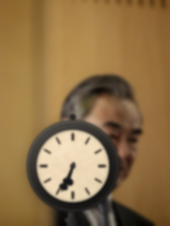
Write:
6,34
